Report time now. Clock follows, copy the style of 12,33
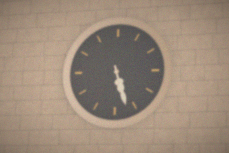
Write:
5,27
